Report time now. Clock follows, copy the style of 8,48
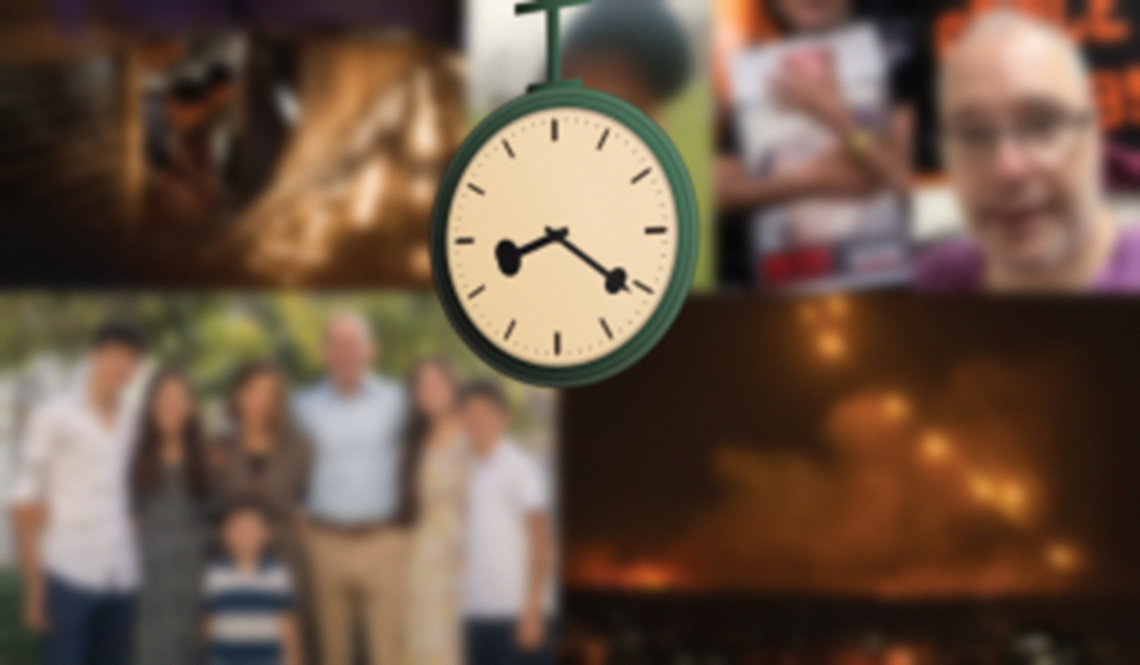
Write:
8,21
